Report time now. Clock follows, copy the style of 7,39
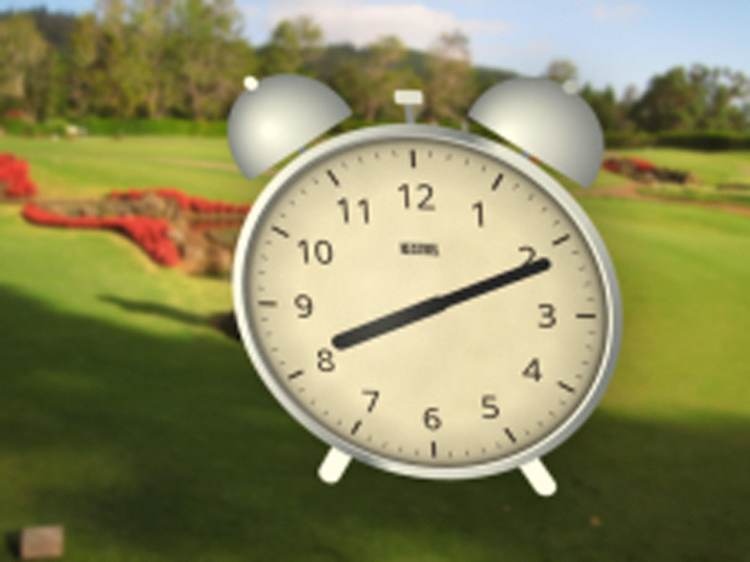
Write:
8,11
